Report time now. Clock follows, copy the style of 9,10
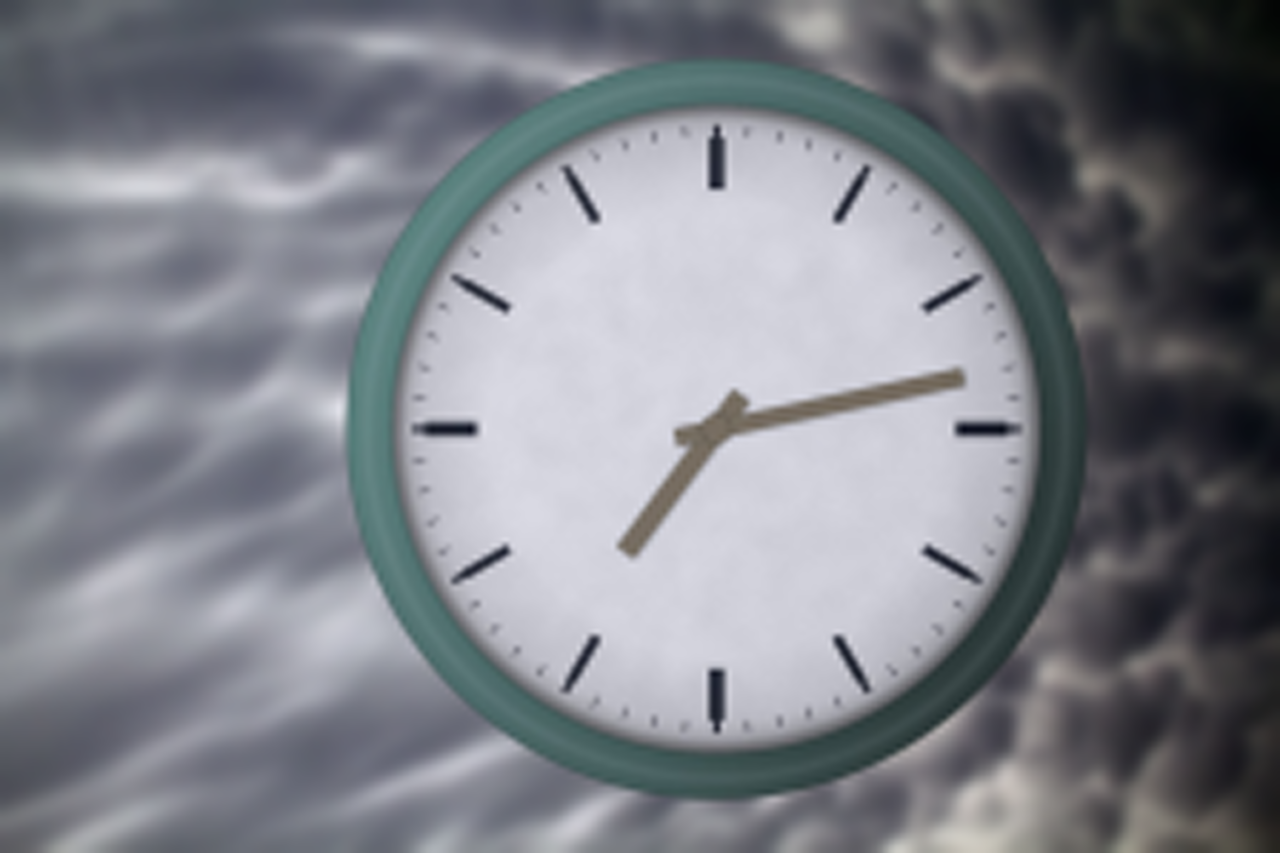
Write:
7,13
